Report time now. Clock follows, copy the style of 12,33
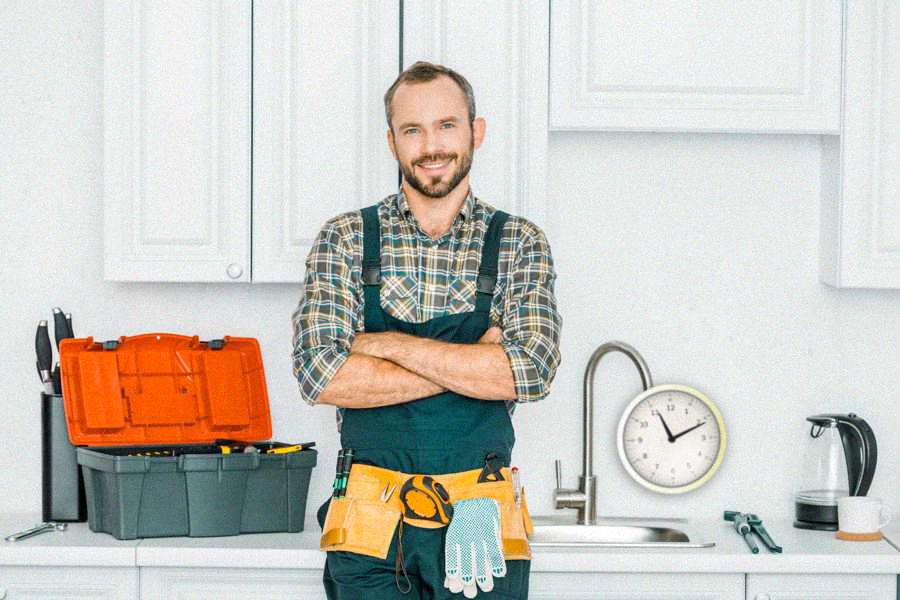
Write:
11,11
